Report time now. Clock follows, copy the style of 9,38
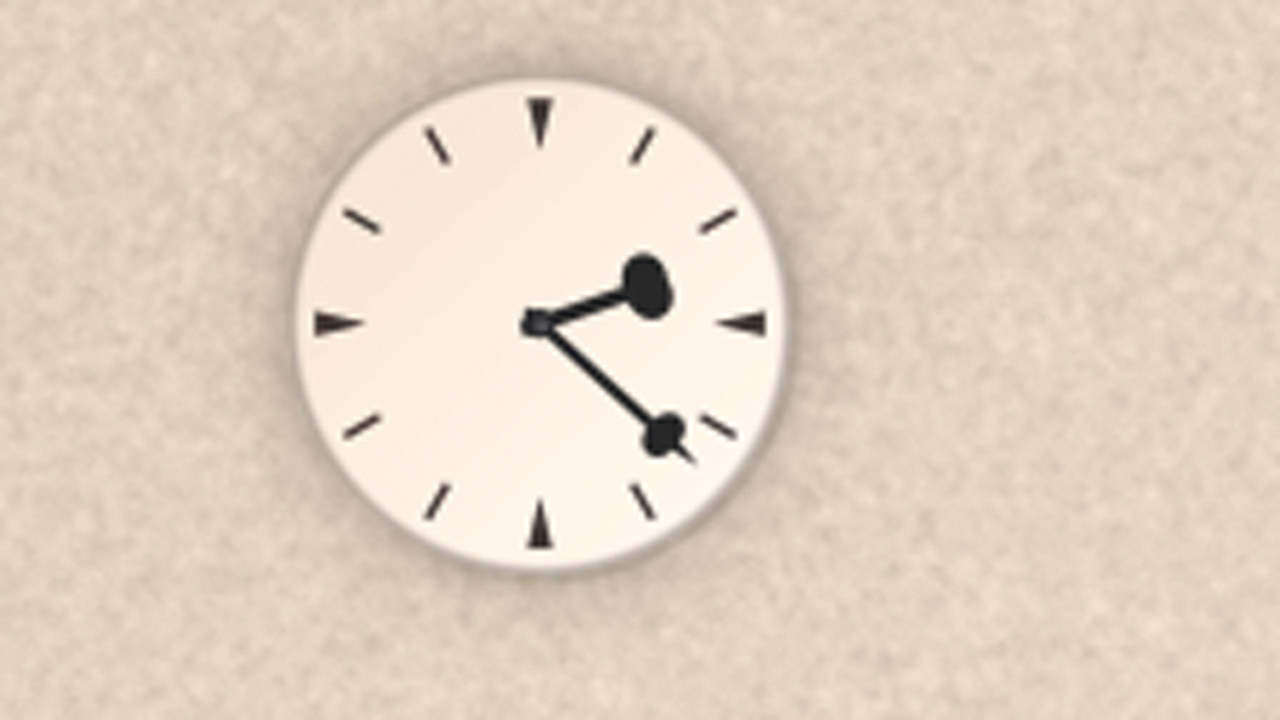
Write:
2,22
